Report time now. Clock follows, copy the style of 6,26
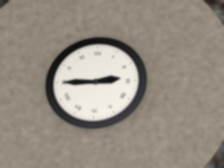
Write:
2,45
